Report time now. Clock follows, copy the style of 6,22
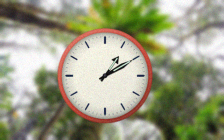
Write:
1,10
